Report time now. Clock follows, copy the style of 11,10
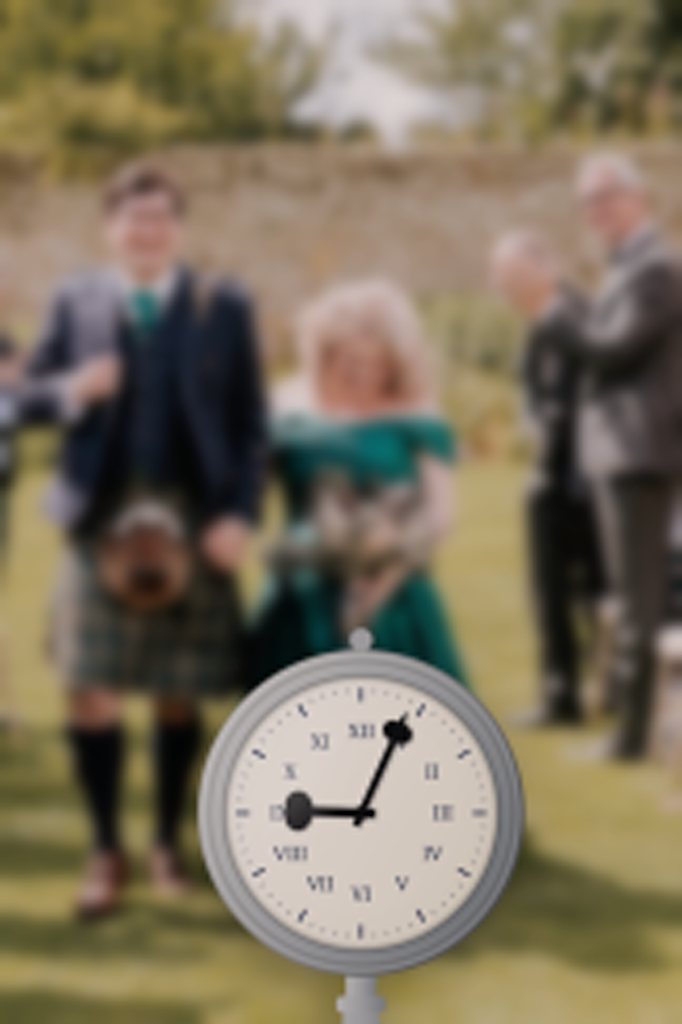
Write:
9,04
